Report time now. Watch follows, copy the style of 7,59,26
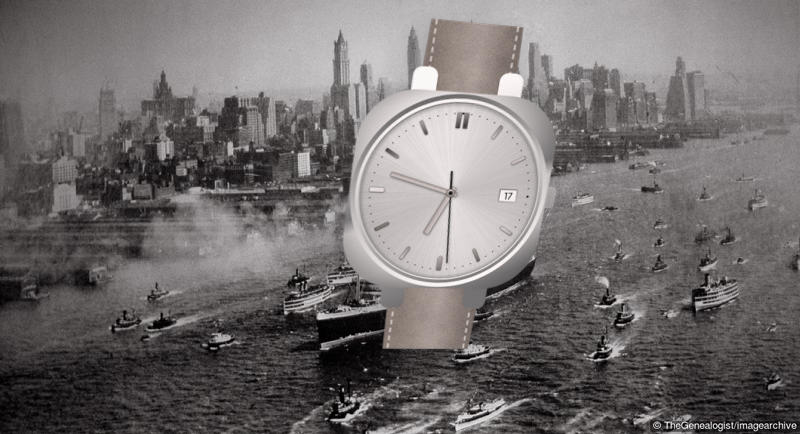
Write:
6,47,29
